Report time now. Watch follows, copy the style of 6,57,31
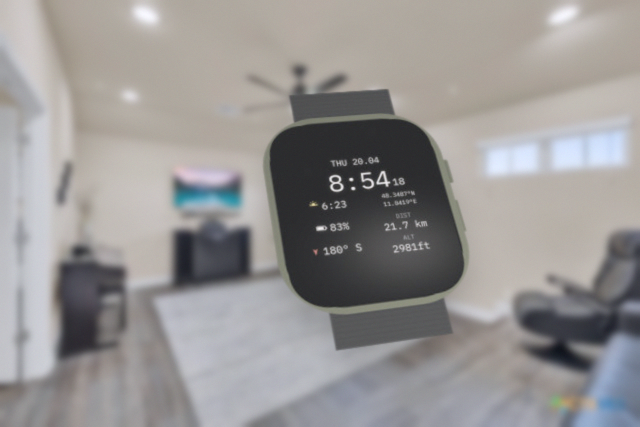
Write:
8,54,18
